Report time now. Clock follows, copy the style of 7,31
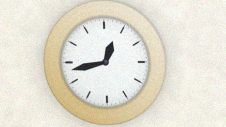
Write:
12,43
